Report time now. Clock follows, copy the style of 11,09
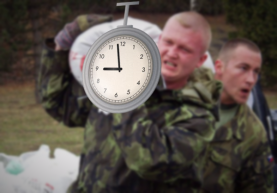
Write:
8,58
